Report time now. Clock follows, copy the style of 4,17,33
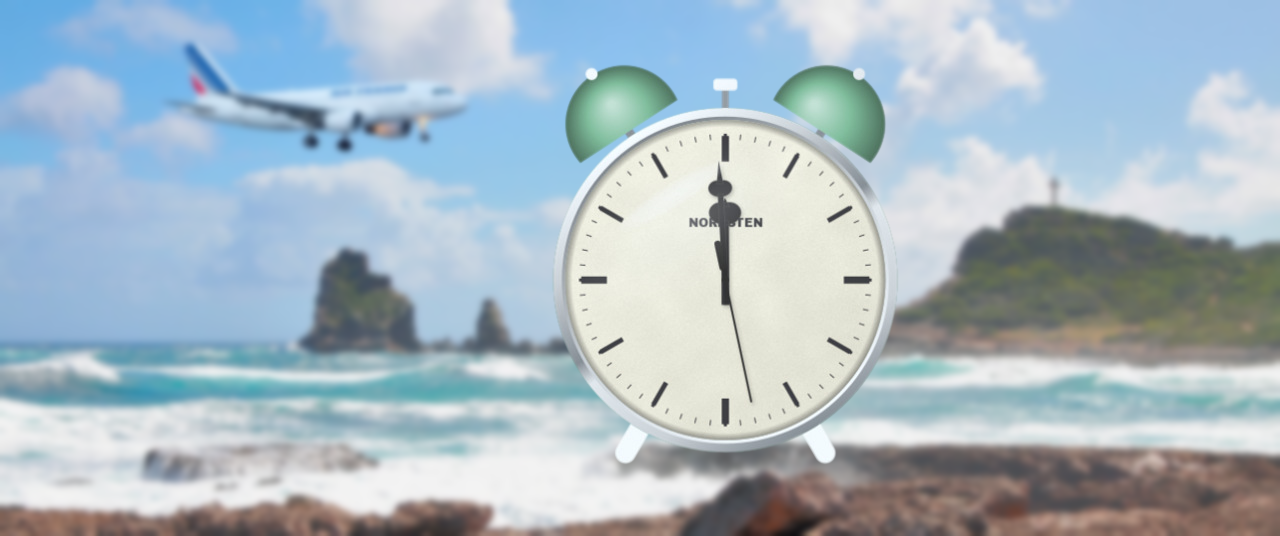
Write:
11,59,28
